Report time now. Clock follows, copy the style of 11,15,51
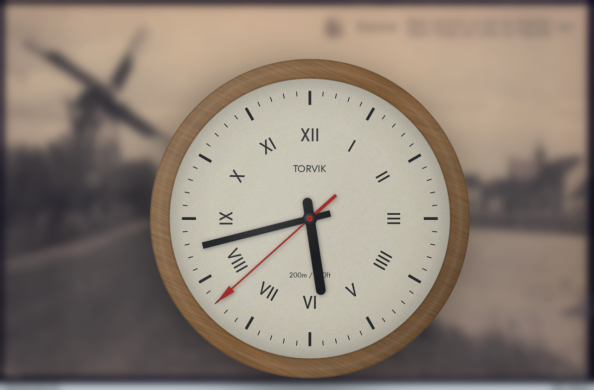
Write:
5,42,38
